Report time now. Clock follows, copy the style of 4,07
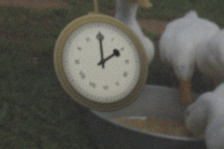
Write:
2,00
